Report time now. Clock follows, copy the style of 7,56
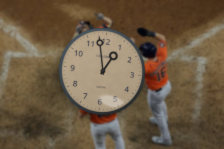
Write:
12,58
